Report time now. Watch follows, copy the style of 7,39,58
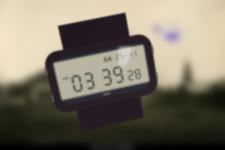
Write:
3,39,28
